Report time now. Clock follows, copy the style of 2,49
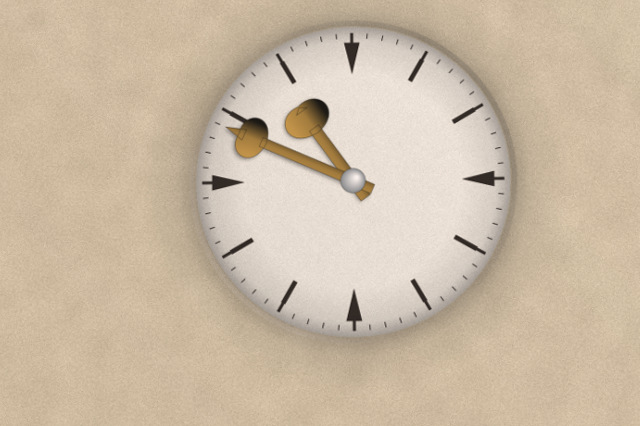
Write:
10,49
